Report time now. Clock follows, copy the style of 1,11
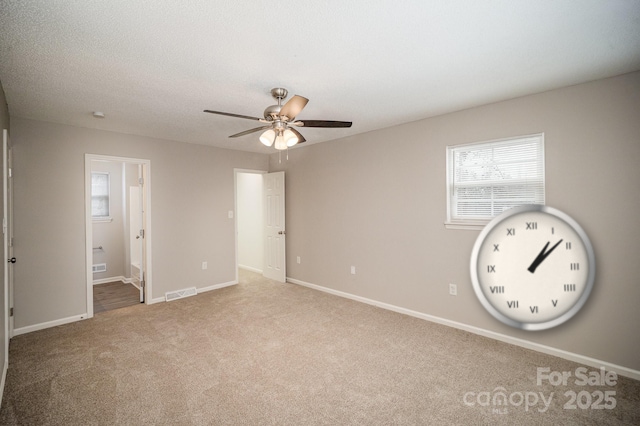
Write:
1,08
